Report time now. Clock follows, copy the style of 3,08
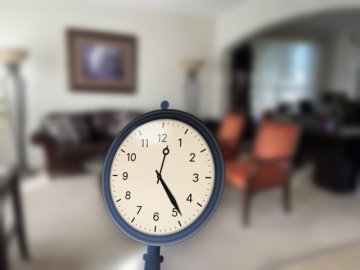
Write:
12,24
